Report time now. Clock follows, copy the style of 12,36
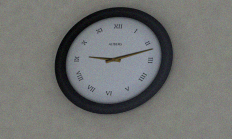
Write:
9,12
